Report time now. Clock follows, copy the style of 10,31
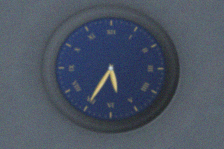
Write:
5,35
